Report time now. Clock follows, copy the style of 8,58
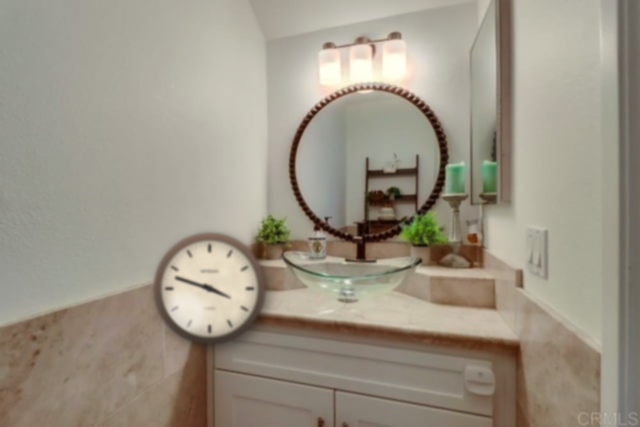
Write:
3,48
